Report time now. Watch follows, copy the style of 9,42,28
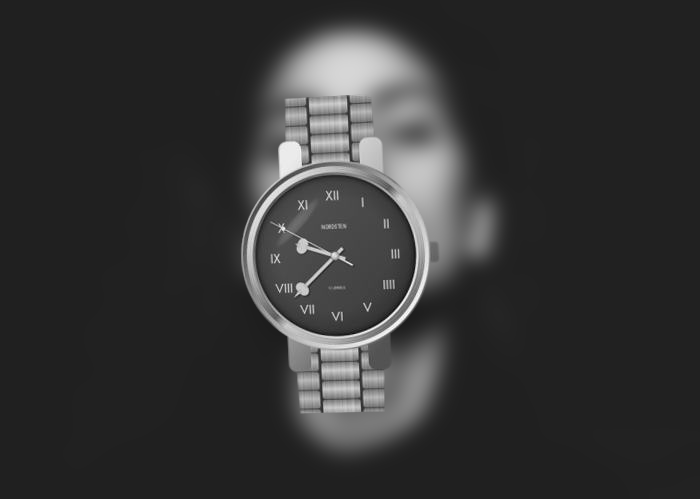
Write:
9,37,50
